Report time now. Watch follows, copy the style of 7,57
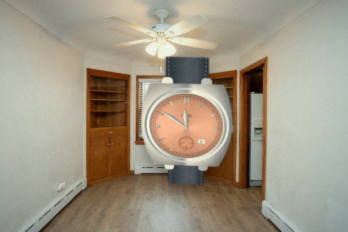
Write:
11,51
